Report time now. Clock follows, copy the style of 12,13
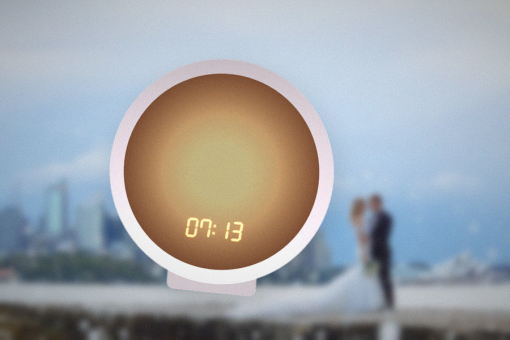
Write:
7,13
